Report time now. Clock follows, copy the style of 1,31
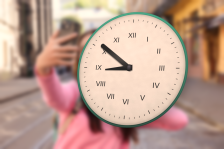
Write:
8,51
